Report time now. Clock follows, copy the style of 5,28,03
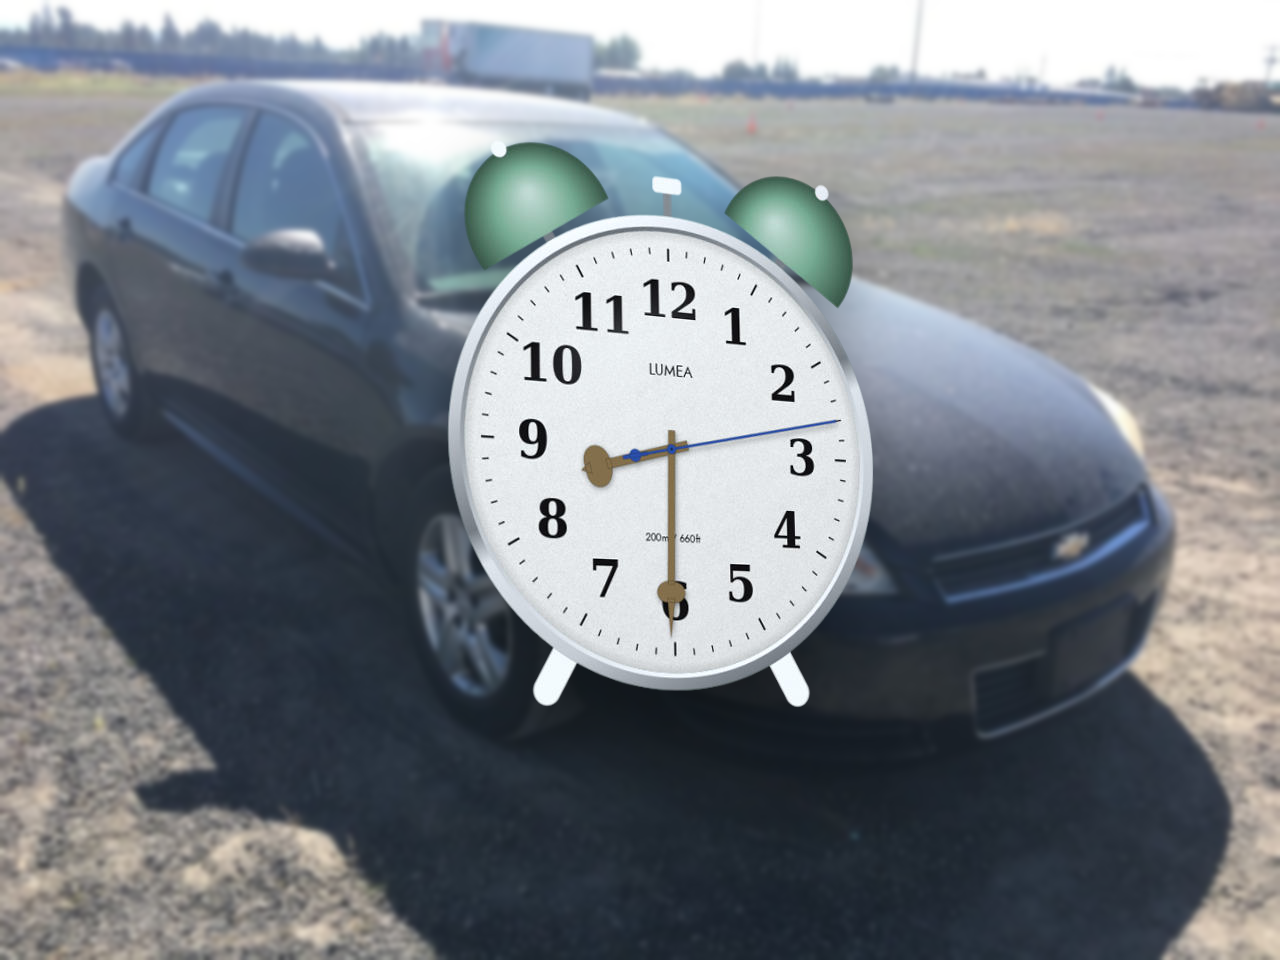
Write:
8,30,13
